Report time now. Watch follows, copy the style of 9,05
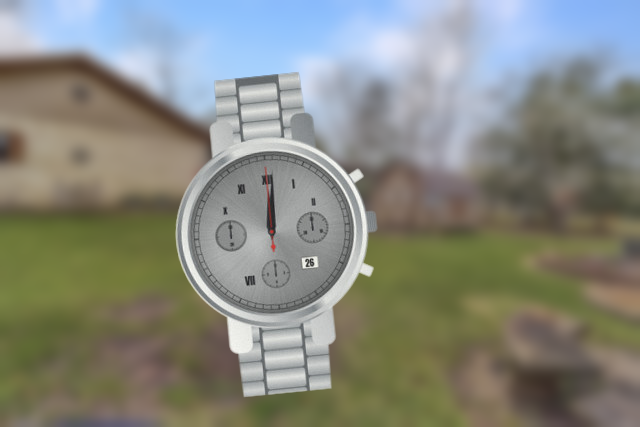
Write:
12,01
